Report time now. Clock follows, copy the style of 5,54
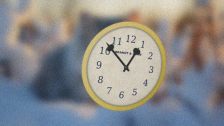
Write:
12,52
